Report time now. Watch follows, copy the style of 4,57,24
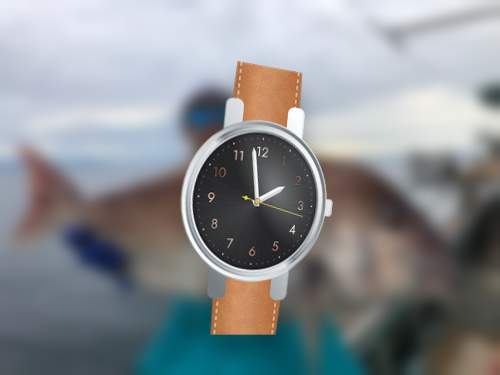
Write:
1,58,17
